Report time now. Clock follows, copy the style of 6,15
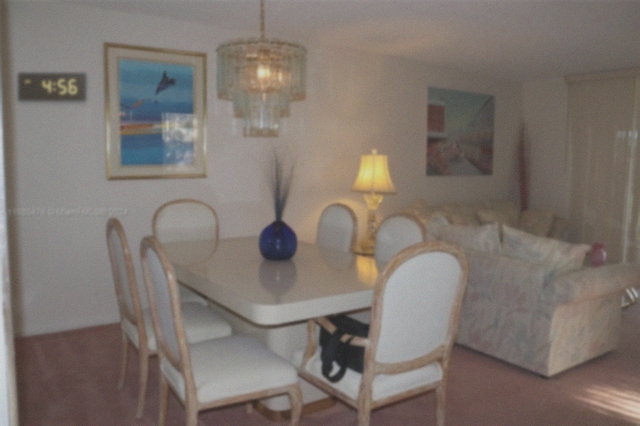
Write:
4,56
